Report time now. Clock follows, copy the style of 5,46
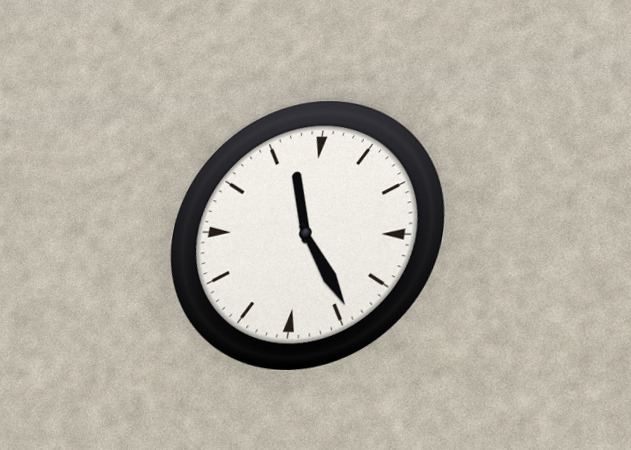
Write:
11,24
